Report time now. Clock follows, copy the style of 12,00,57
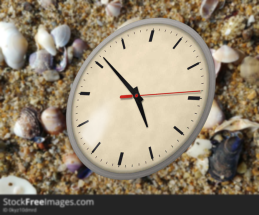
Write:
4,51,14
